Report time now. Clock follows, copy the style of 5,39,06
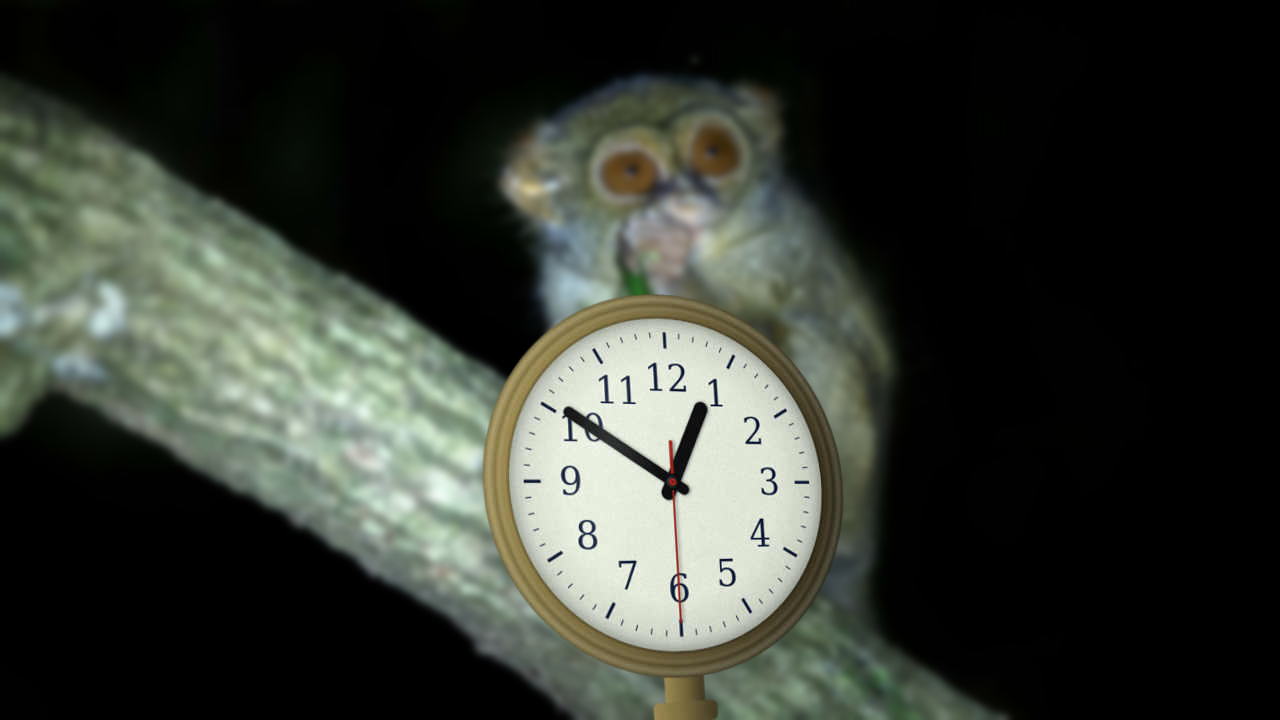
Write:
12,50,30
